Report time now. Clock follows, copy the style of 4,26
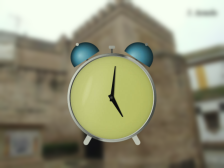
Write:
5,01
